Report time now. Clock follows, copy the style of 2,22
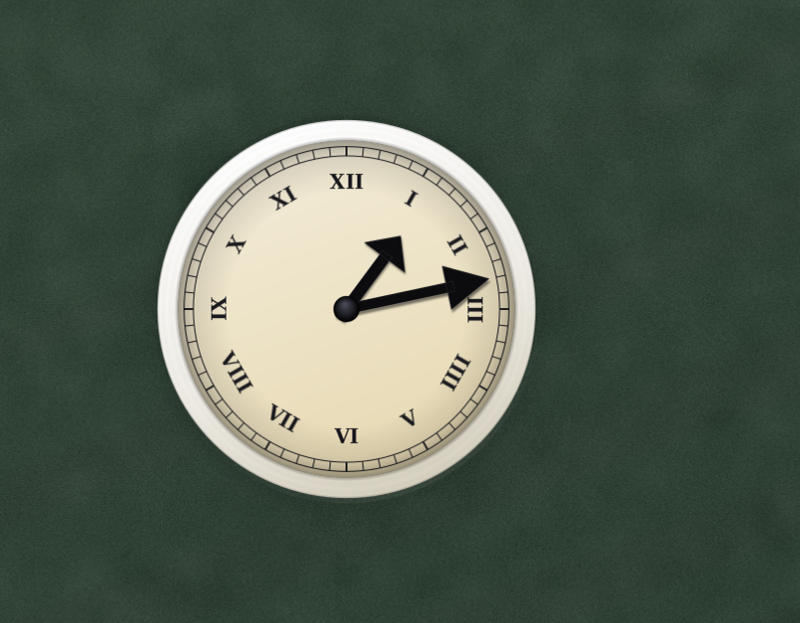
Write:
1,13
